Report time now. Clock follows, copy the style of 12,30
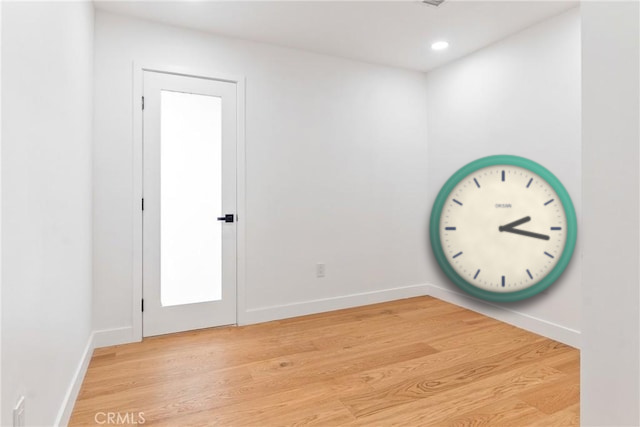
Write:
2,17
